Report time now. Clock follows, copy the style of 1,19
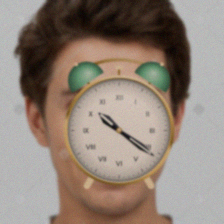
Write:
10,21
